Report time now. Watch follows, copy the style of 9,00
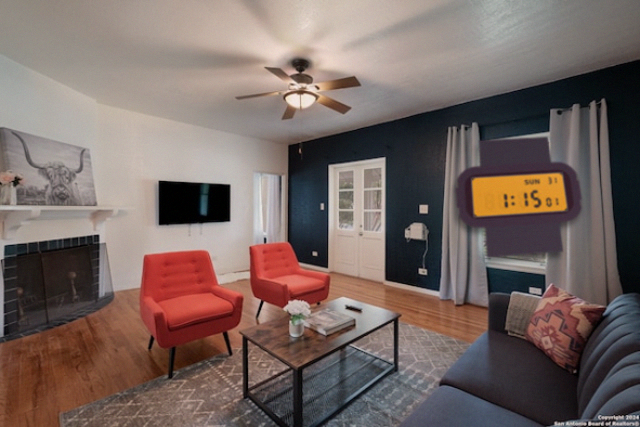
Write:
1,15
